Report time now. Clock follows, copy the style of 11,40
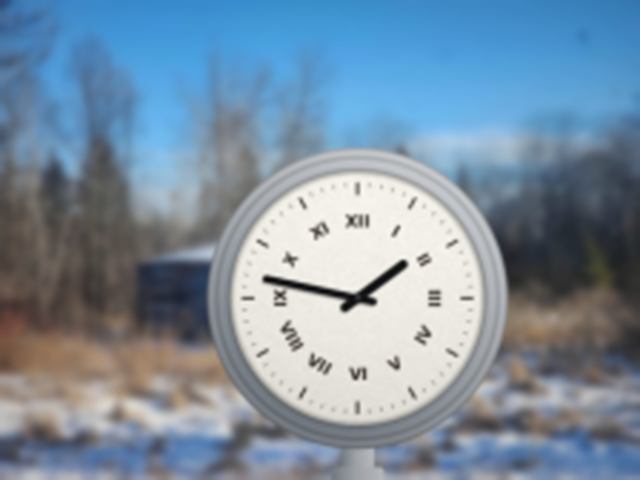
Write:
1,47
